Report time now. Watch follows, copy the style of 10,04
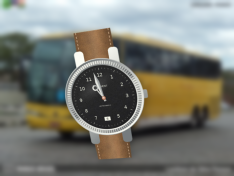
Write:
10,58
